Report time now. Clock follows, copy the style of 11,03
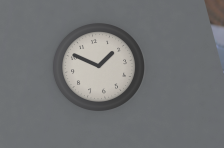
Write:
1,51
